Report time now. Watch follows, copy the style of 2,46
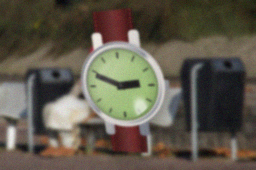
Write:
2,49
